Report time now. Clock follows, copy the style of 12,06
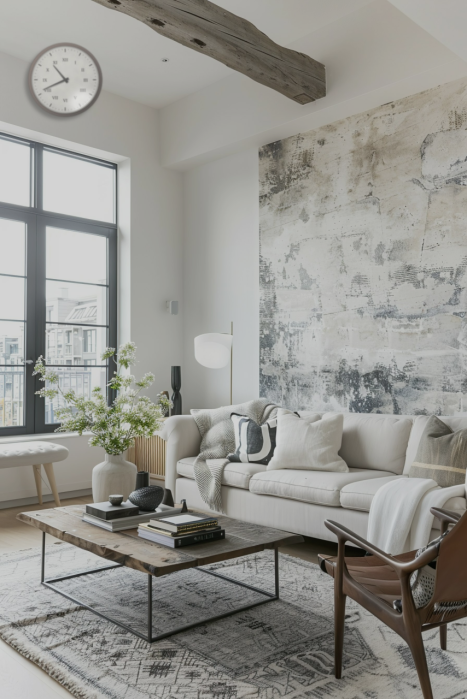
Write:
10,41
